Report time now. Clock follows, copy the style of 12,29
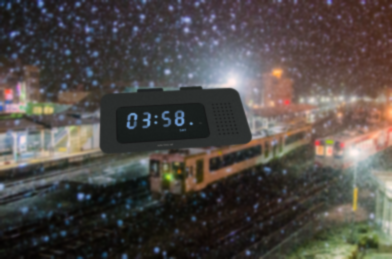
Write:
3,58
